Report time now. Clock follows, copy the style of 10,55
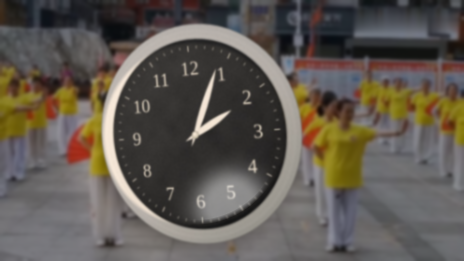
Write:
2,04
